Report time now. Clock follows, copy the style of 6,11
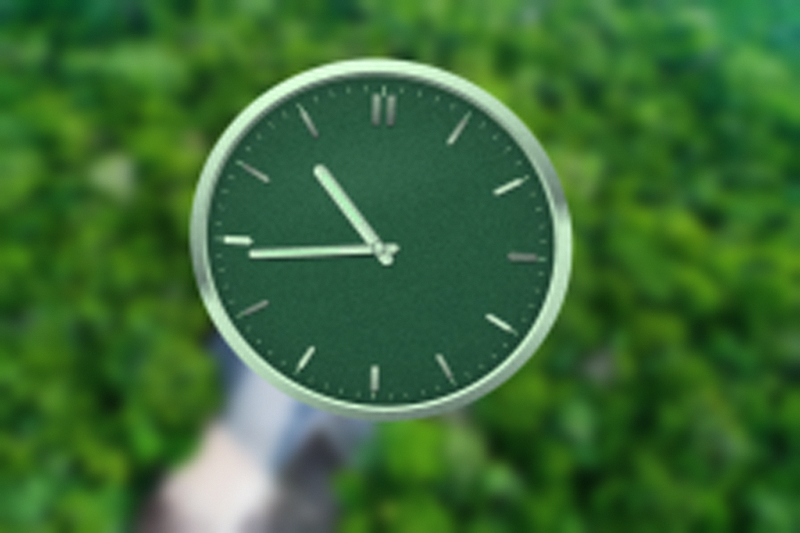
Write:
10,44
